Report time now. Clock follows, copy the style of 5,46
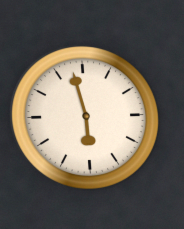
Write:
5,58
